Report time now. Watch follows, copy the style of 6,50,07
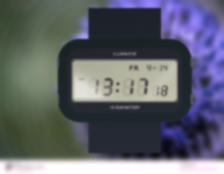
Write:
13,17,18
